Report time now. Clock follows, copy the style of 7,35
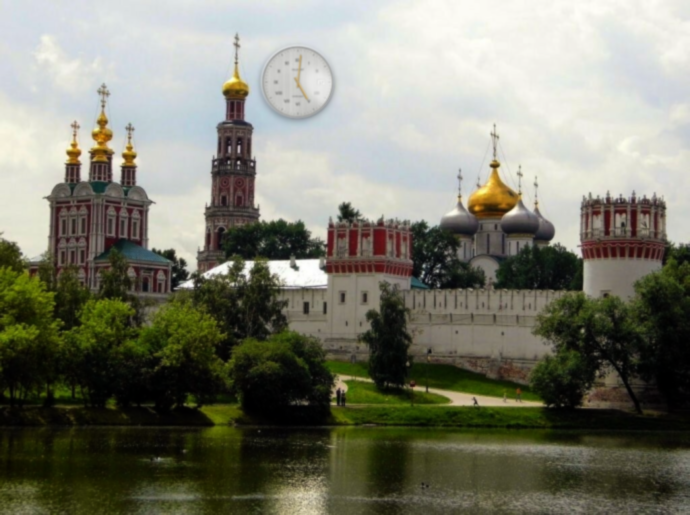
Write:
5,01
